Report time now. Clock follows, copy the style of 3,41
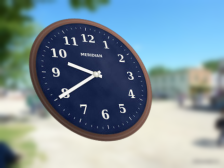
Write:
9,40
